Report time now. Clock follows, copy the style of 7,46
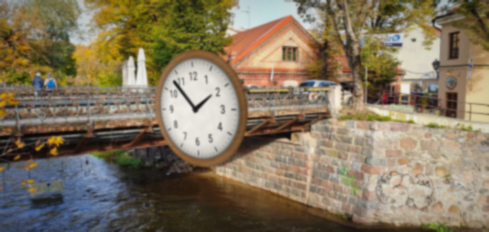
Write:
1,53
